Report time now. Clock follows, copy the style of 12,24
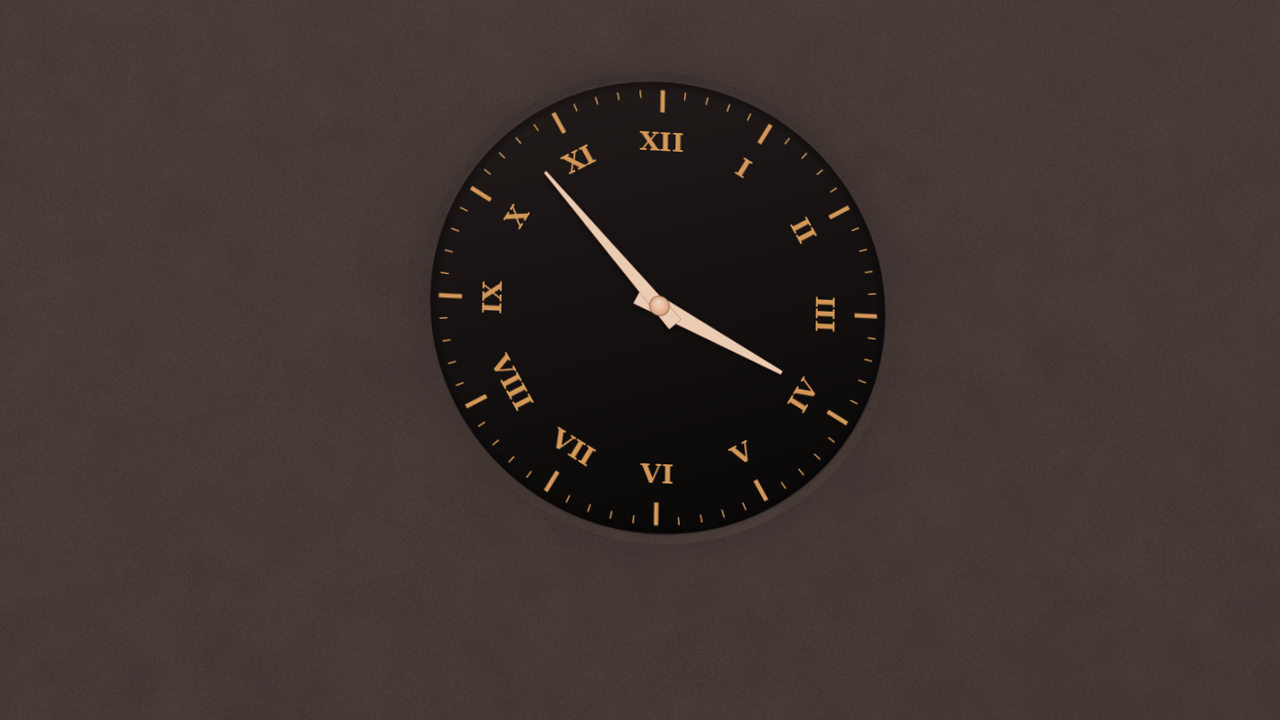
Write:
3,53
